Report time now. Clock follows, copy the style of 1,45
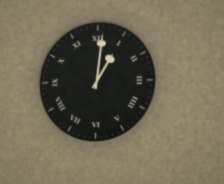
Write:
1,01
